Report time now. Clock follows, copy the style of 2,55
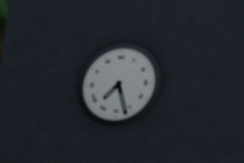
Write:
7,27
